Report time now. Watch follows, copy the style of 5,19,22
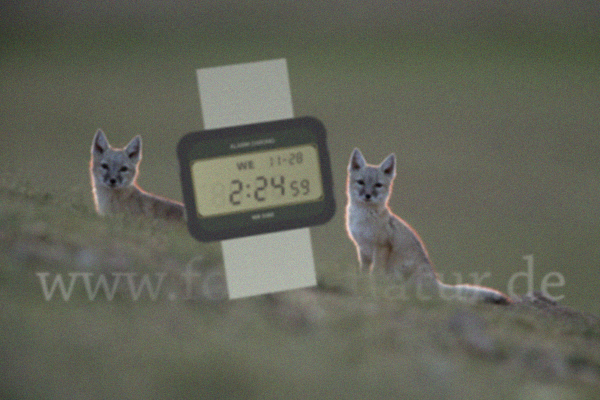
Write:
2,24,59
